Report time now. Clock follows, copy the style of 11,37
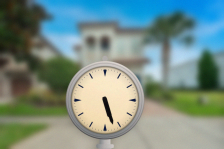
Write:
5,27
